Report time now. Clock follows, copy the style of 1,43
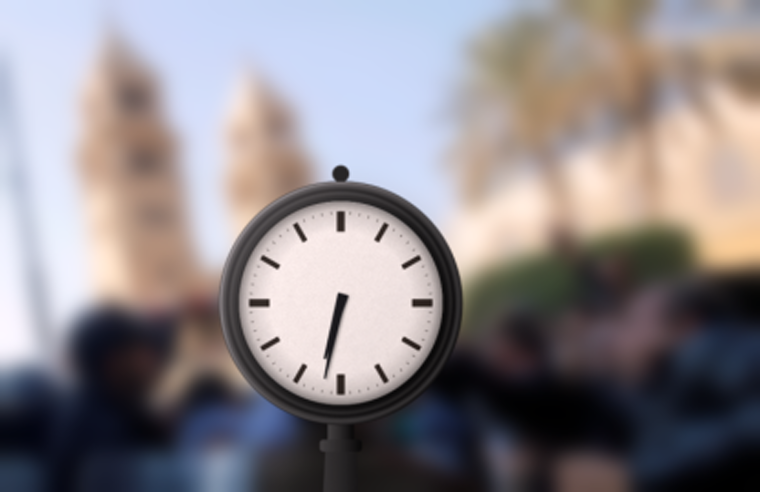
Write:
6,32
